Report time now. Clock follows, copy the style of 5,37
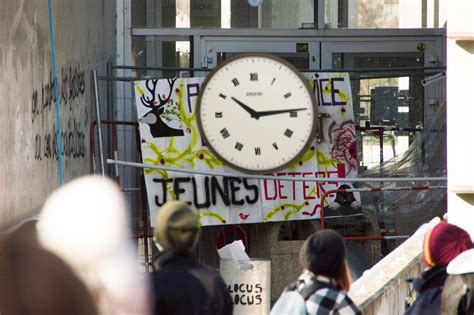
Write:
10,14
